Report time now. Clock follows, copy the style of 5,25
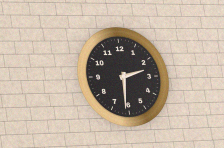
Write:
2,31
